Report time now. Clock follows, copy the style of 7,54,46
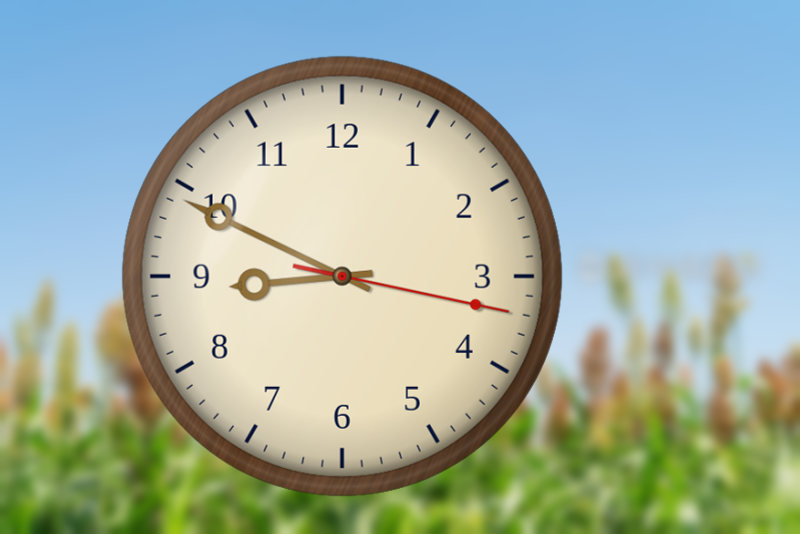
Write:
8,49,17
